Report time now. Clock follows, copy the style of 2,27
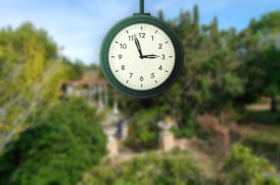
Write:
2,57
